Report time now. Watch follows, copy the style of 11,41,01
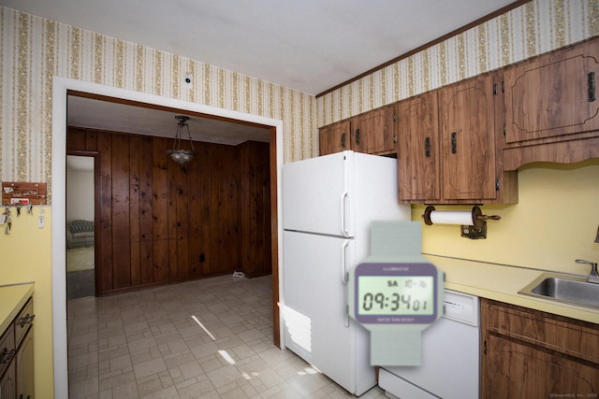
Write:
9,34,01
